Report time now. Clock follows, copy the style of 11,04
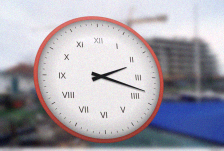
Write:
2,18
